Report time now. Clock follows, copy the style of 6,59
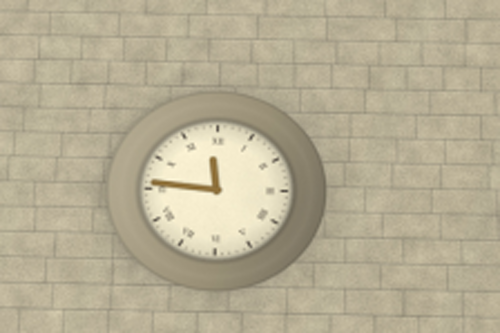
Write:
11,46
